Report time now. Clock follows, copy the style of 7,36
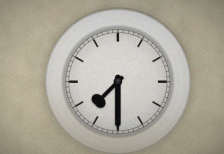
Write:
7,30
